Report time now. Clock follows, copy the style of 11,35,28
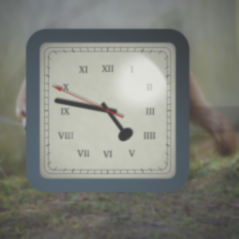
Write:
4,46,49
